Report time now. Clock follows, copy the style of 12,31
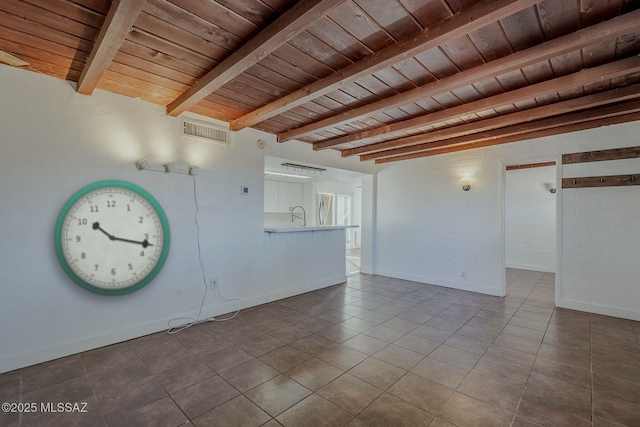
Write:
10,17
